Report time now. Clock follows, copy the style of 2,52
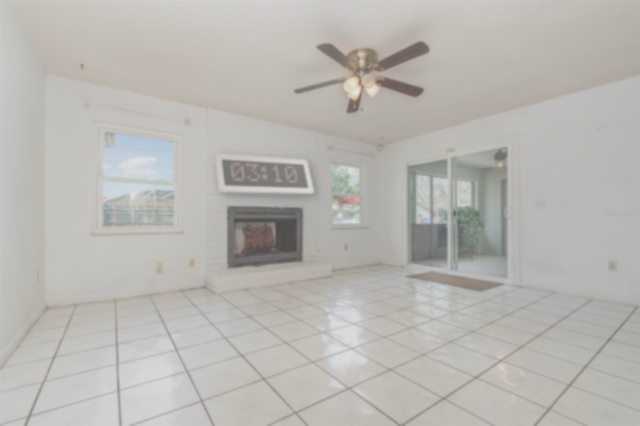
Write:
3,10
